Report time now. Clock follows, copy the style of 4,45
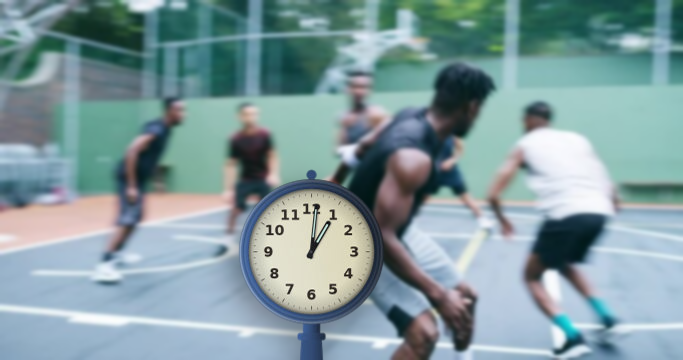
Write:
1,01
